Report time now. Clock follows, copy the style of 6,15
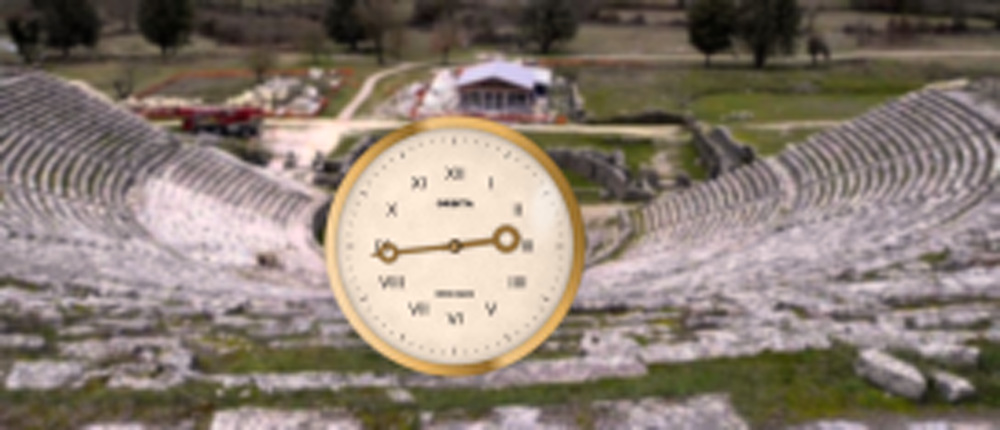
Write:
2,44
